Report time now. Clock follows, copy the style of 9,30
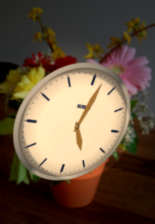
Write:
5,02
